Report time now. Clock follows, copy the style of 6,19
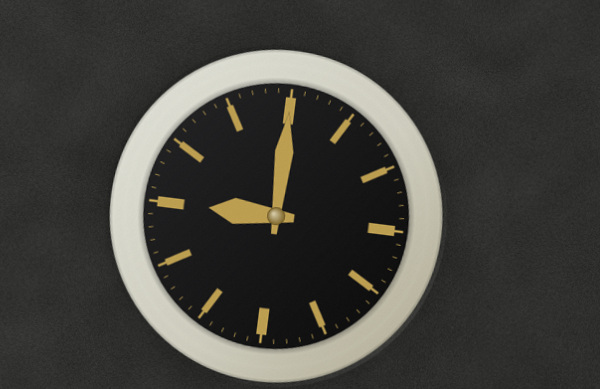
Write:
9,00
